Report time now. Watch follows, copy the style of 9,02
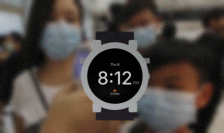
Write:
8,12
